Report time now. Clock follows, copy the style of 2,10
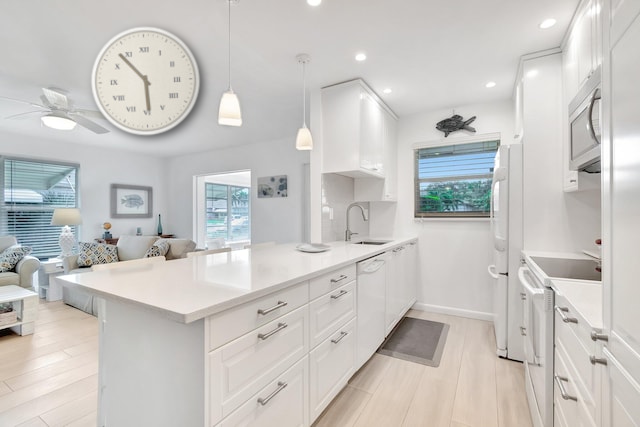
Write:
5,53
